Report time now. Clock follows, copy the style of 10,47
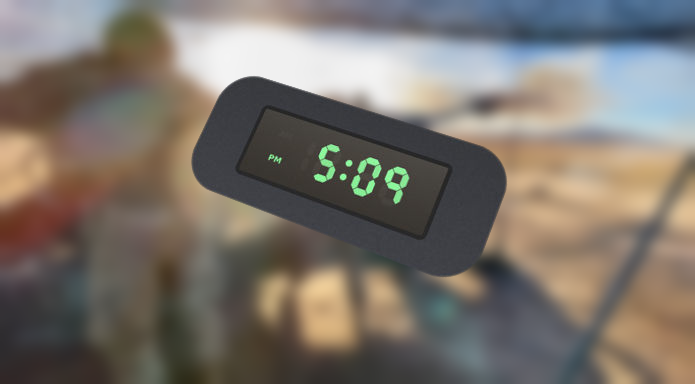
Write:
5,09
